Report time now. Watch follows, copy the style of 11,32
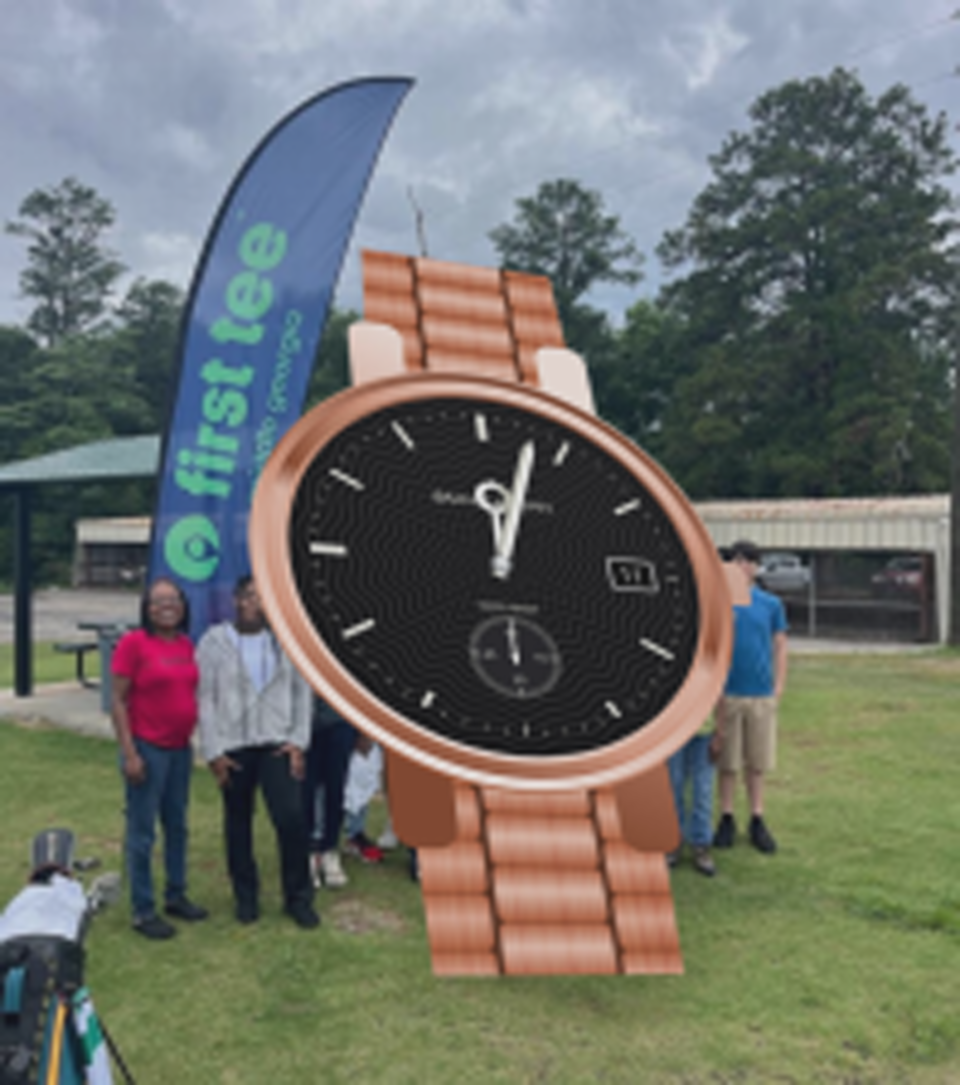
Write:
12,03
